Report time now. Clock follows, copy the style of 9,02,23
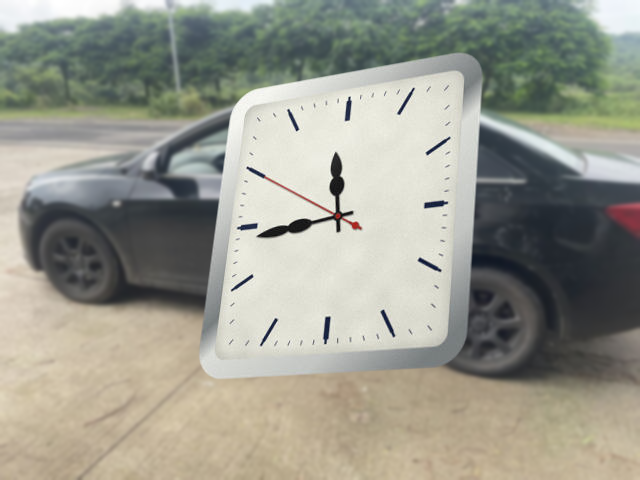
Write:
11,43,50
